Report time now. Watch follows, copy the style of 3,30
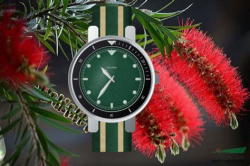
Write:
10,36
